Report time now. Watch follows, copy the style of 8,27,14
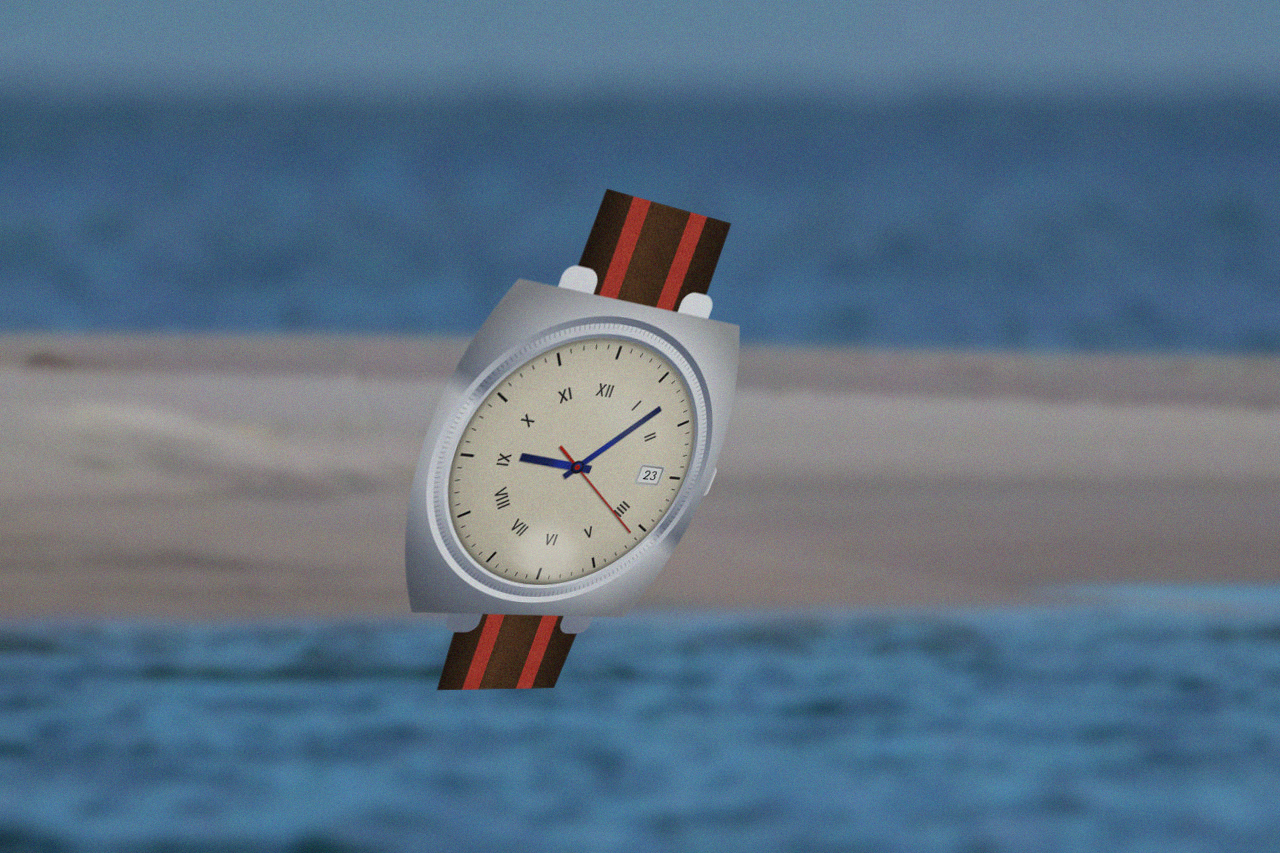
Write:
9,07,21
